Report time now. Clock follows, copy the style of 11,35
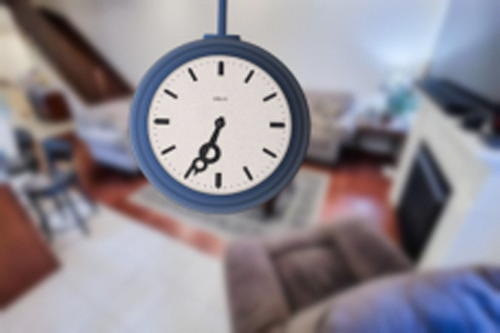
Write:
6,34
